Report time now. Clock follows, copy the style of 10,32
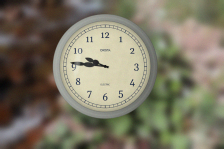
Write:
9,46
